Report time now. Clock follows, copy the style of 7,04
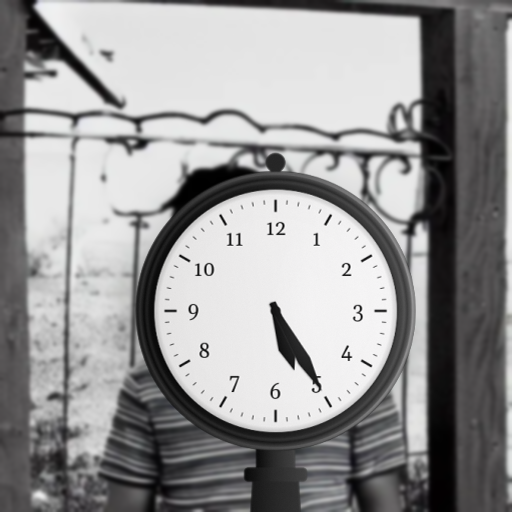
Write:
5,25
